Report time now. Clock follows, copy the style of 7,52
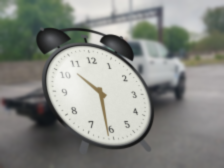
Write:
10,31
